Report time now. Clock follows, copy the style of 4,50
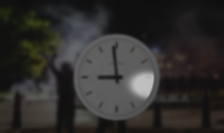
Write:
8,59
